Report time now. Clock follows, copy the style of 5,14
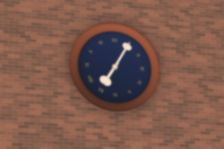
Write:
7,05
